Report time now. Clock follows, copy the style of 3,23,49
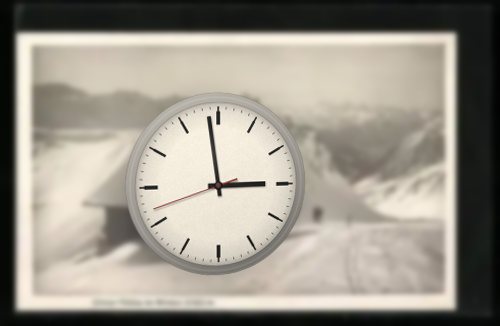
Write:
2,58,42
